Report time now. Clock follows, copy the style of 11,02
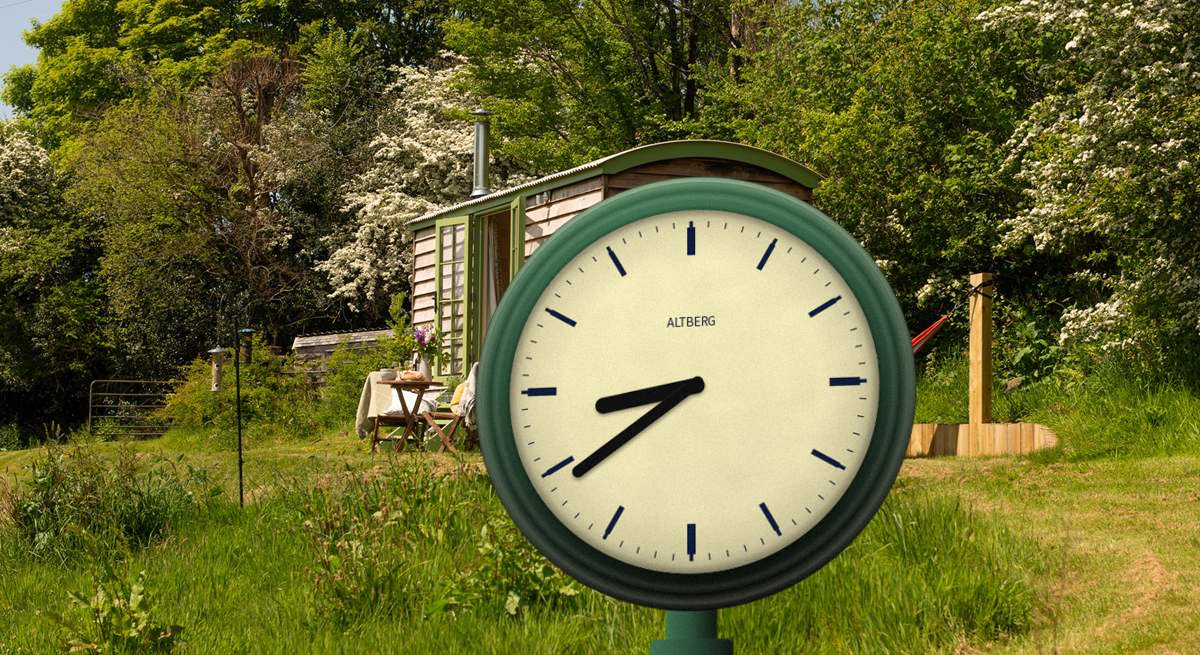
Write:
8,39
